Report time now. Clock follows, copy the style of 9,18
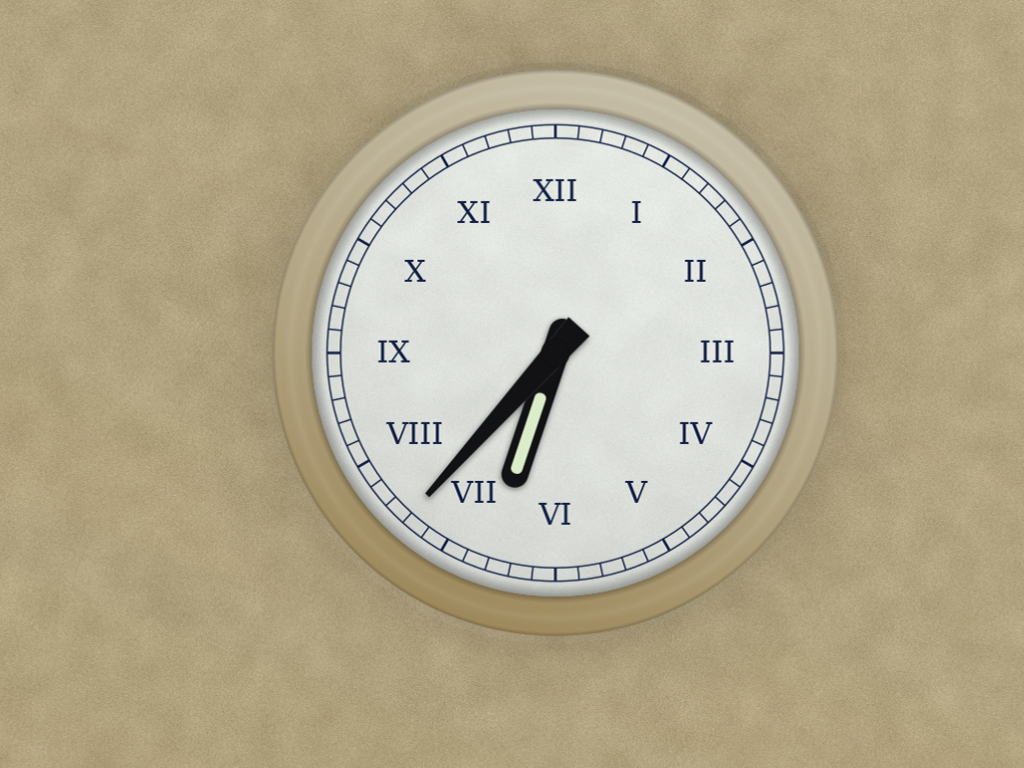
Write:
6,37
